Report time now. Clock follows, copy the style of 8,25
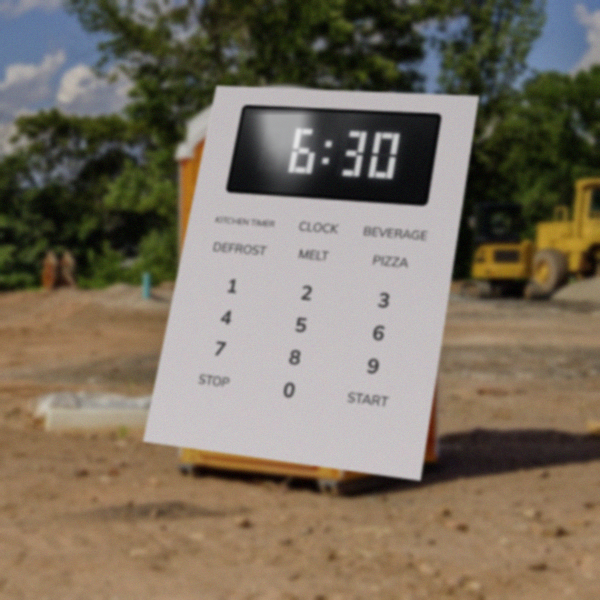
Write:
6,30
